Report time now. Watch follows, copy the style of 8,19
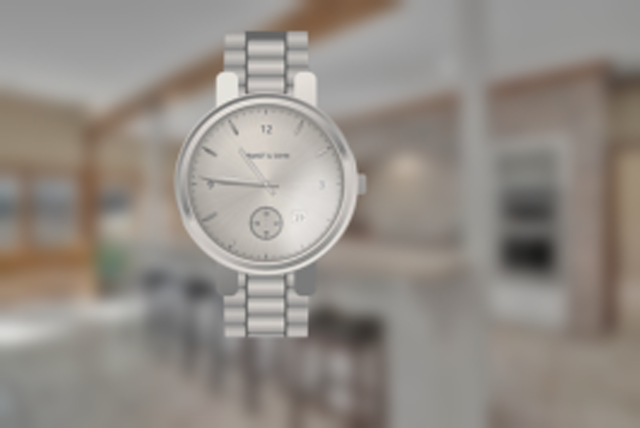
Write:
10,46
